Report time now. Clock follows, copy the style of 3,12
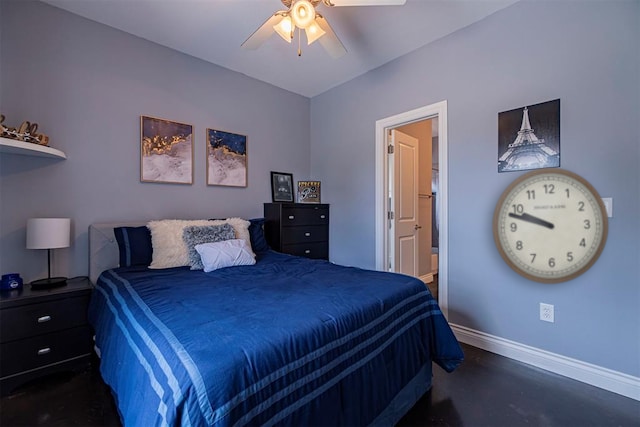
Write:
9,48
